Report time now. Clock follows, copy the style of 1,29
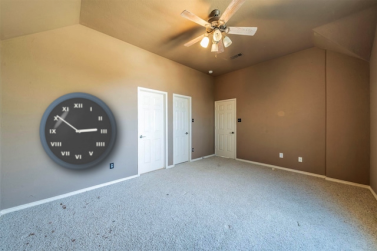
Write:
2,51
